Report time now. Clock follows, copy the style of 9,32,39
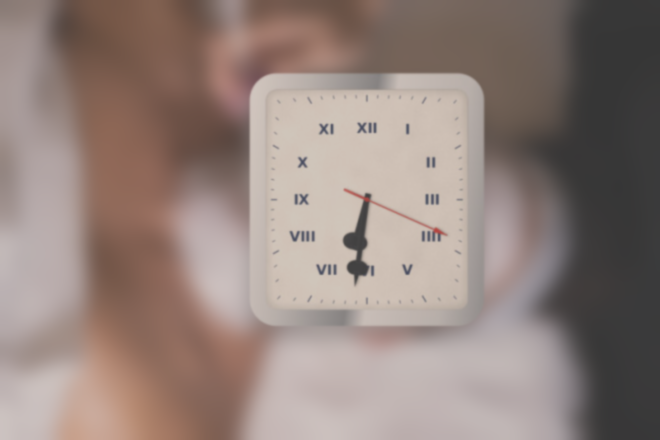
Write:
6,31,19
